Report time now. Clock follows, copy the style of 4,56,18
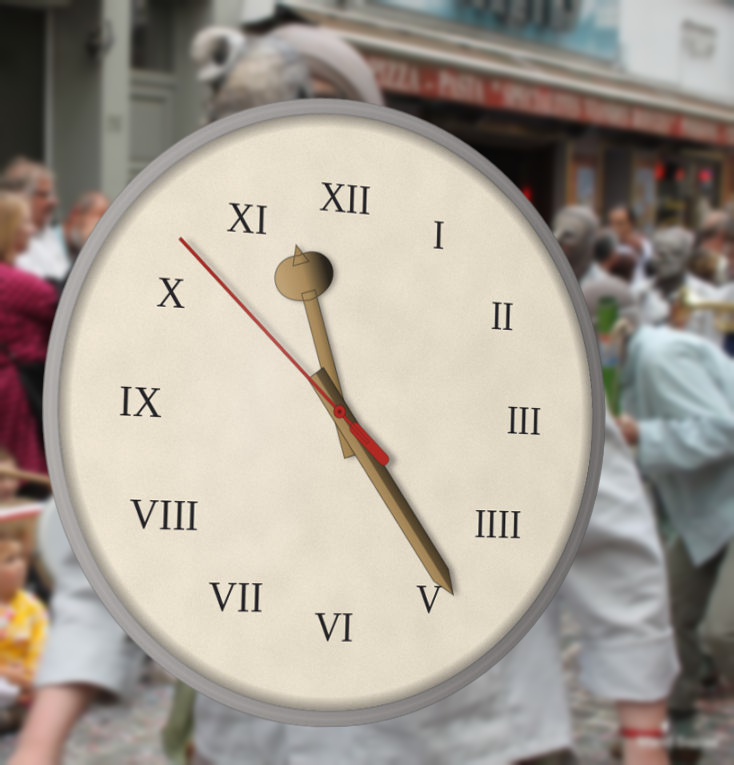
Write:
11,23,52
